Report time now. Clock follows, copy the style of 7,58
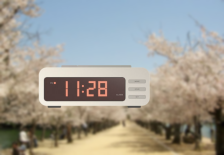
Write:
11,28
